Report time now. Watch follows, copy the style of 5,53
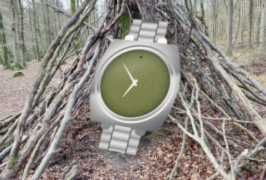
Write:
6,53
